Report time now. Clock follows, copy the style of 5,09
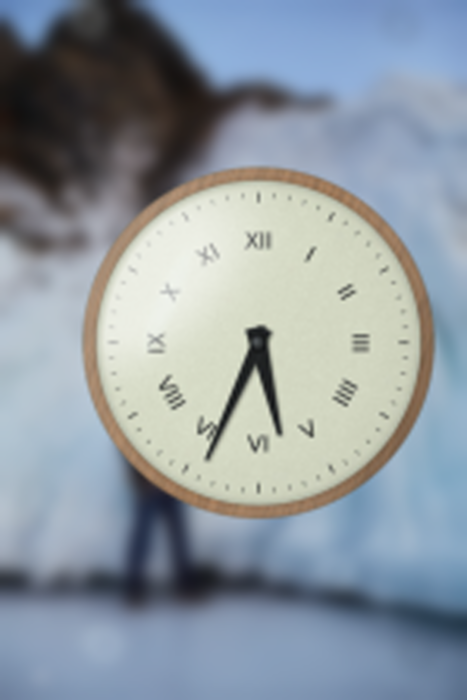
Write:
5,34
